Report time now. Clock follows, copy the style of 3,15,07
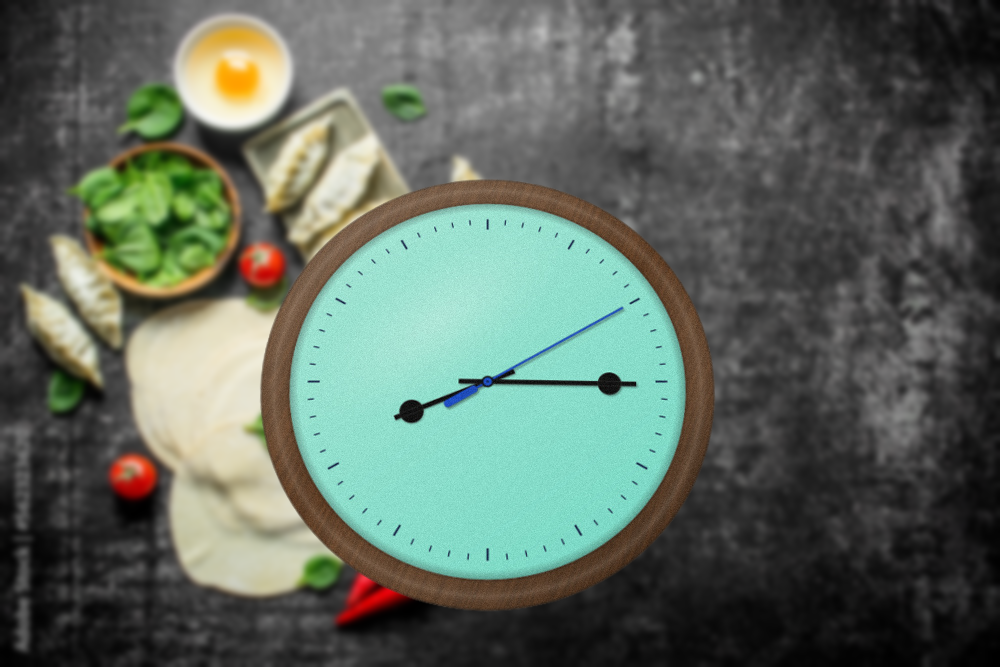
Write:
8,15,10
